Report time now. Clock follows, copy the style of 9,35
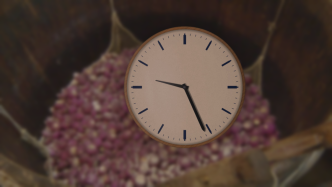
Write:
9,26
